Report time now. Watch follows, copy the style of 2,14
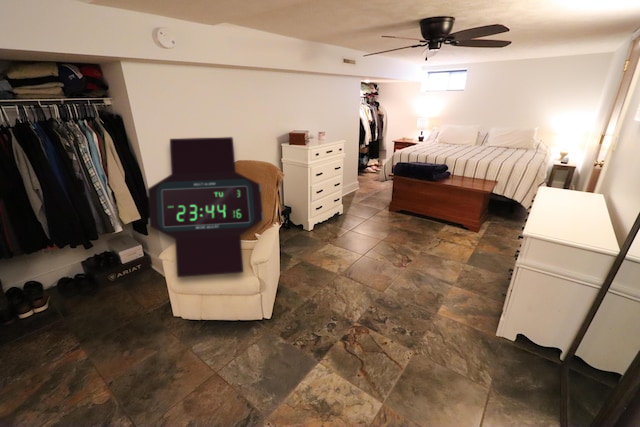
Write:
23,44
